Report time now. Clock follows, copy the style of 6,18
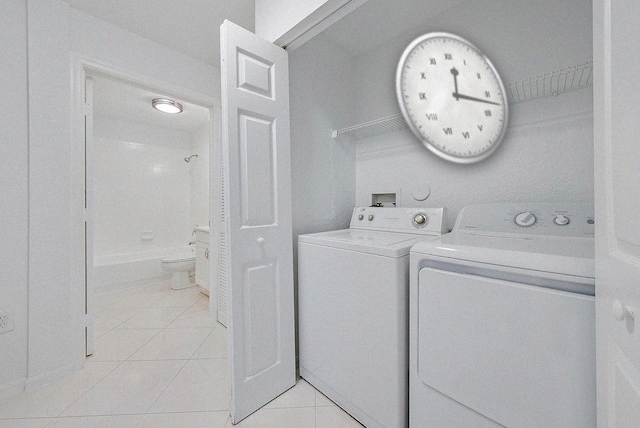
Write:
12,17
